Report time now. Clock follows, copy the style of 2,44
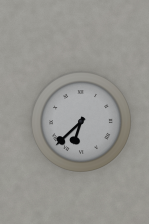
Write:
6,38
